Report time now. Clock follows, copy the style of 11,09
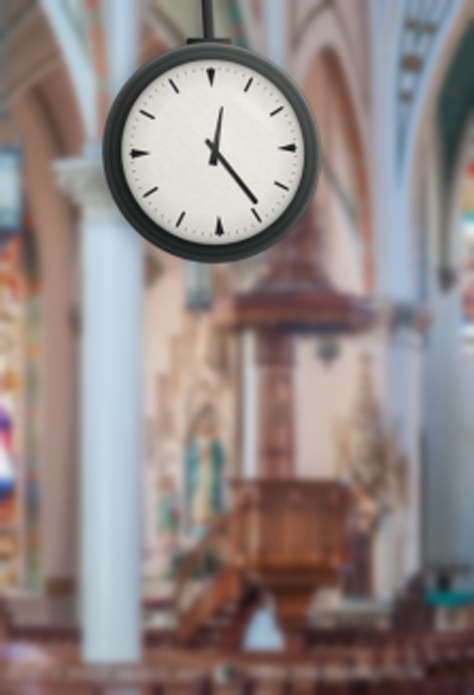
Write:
12,24
